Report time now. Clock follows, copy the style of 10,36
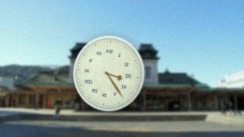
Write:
3,23
